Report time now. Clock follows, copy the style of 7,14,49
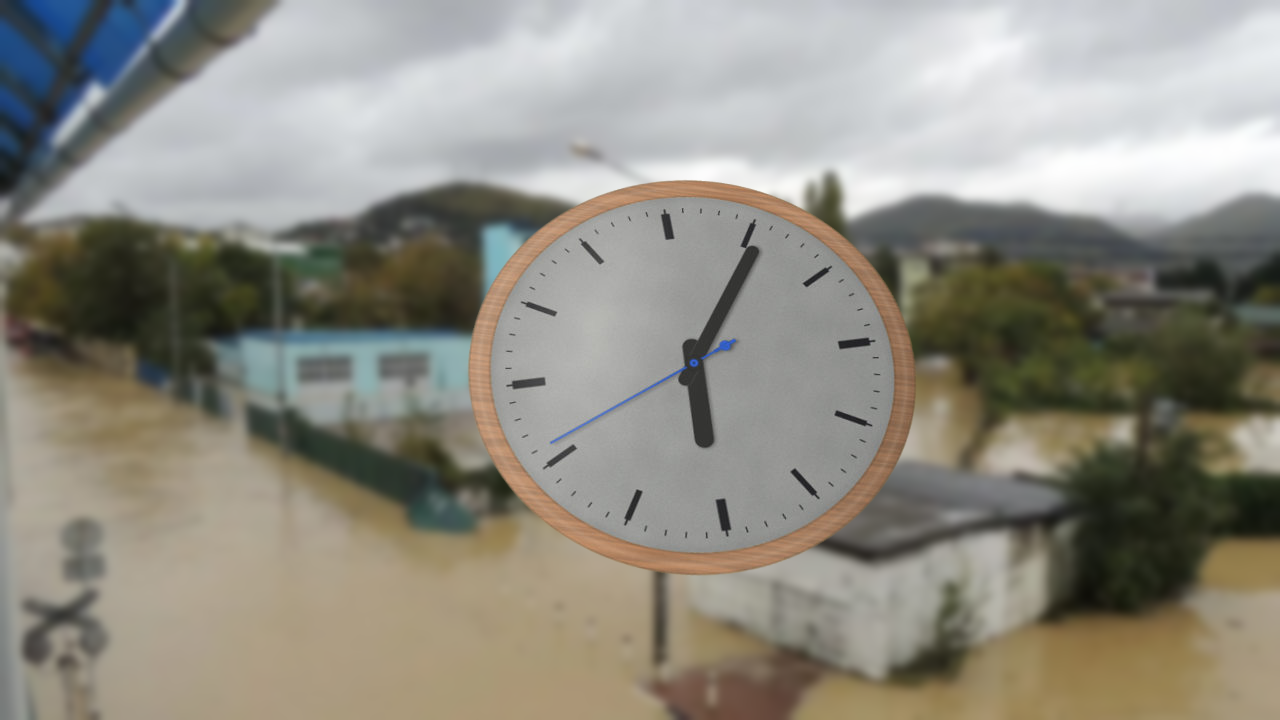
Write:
6,05,41
